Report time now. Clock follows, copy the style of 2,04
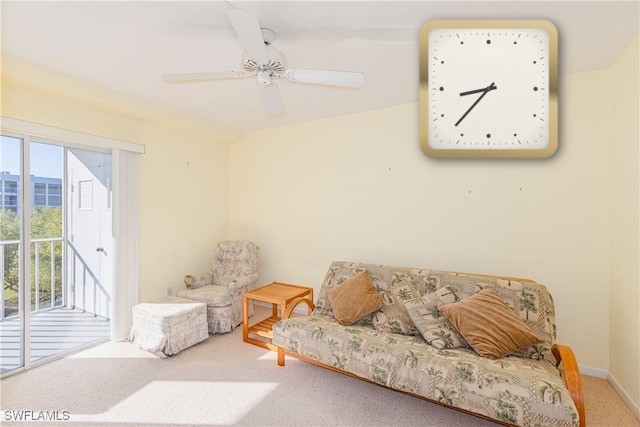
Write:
8,37
